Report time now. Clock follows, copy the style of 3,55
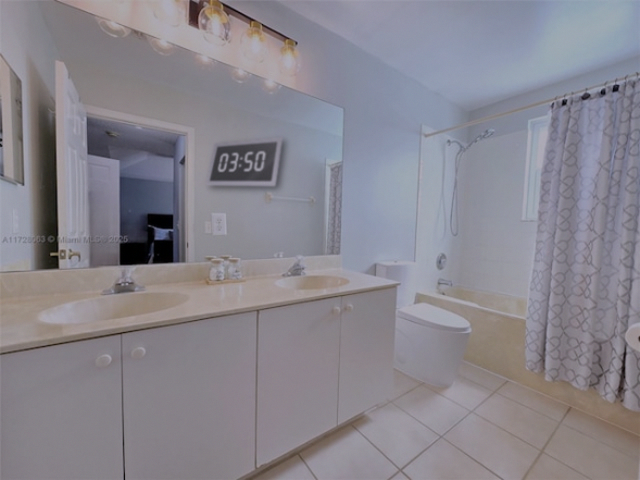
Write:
3,50
